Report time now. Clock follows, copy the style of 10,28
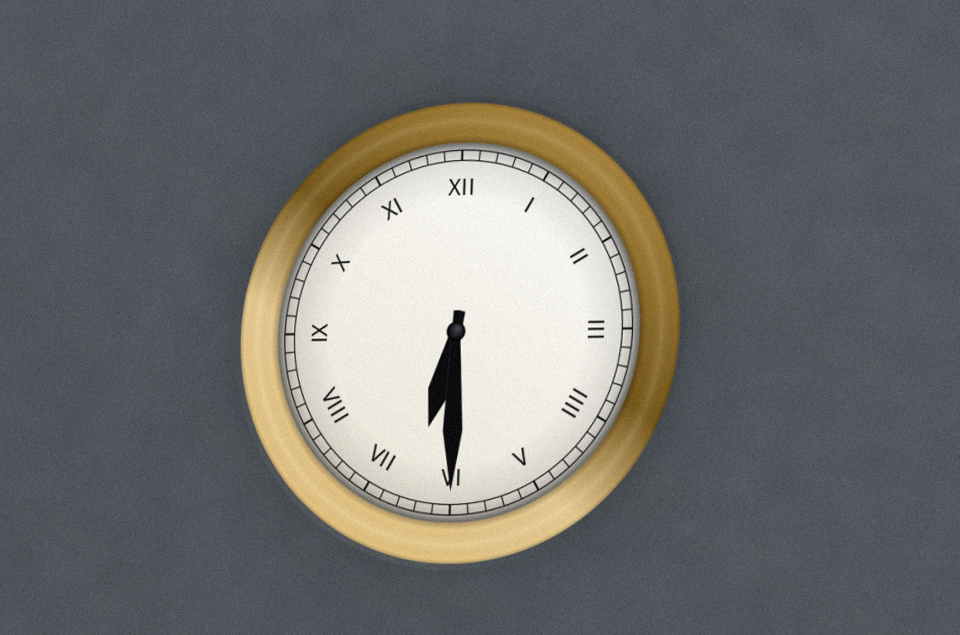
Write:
6,30
